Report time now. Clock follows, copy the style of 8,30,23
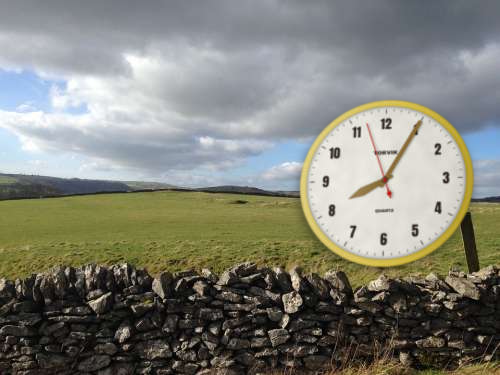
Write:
8,04,57
